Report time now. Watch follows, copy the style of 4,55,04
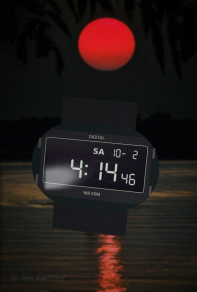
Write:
4,14,46
